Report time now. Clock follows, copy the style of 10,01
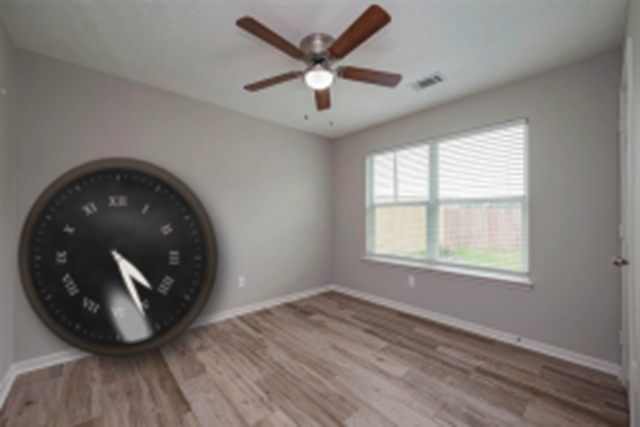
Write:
4,26
